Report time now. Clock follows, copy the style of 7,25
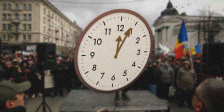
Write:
12,04
